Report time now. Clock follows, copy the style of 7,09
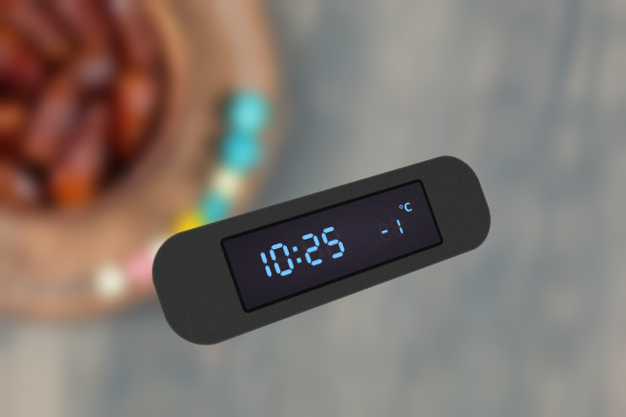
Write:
10,25
